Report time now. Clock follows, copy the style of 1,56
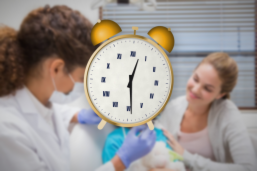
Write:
12,29
